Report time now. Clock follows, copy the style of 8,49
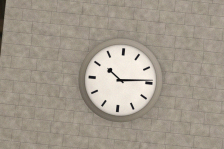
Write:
10,14
